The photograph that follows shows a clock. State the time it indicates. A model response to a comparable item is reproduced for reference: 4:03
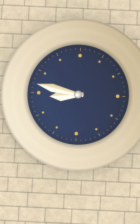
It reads 8:47
